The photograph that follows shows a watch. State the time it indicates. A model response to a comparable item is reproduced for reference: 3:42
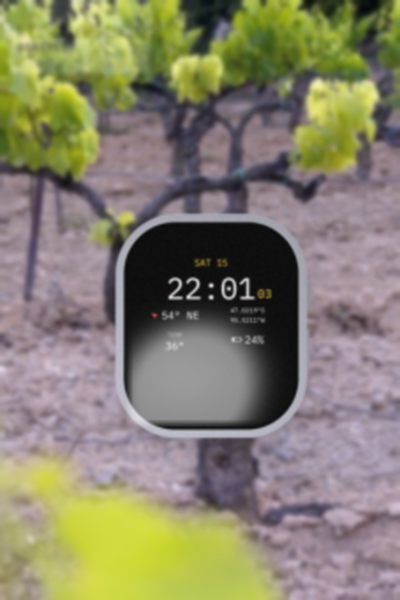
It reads 22:01
